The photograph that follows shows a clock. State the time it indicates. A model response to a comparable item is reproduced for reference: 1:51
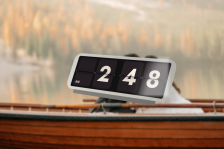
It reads 2:48
